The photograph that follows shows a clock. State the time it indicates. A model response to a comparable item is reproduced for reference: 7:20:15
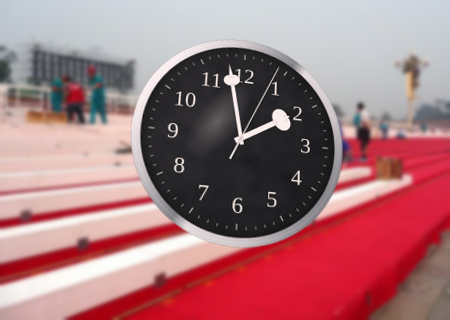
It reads 1:58:04
